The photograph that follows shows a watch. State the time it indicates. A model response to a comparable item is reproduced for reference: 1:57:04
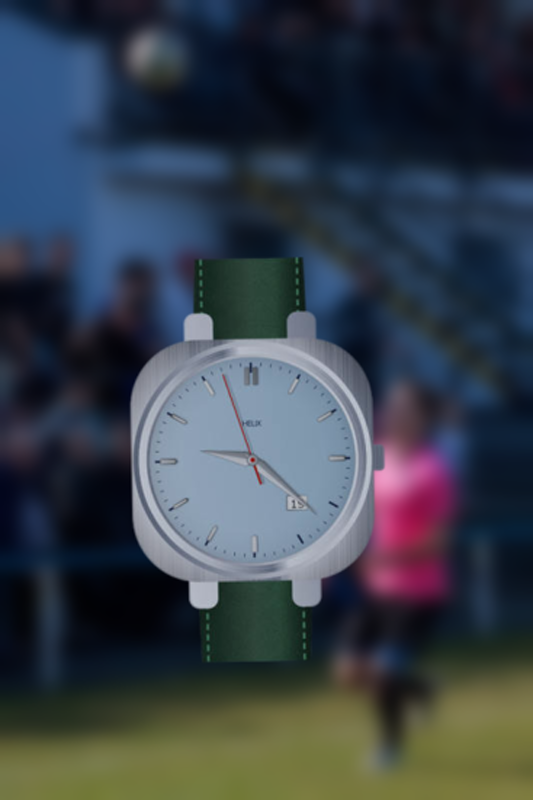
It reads 9:21:57
